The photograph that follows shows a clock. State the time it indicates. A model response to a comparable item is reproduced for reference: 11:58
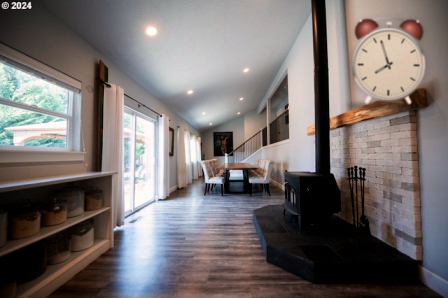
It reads 7:57
